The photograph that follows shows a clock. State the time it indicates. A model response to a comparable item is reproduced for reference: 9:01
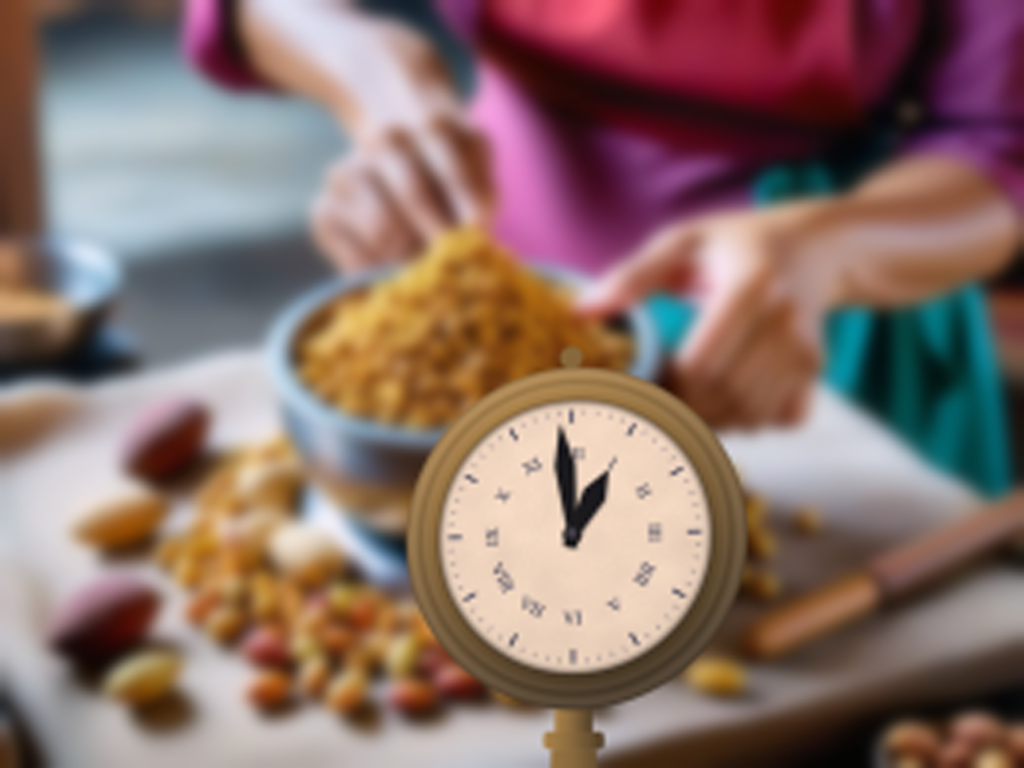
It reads 12:59
